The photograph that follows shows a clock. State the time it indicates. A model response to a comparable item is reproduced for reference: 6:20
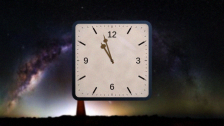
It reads 10:57
